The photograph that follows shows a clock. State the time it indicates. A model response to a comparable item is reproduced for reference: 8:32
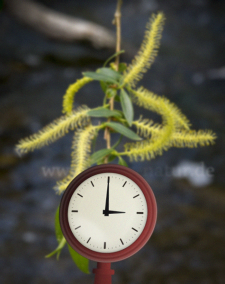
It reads 3:00
